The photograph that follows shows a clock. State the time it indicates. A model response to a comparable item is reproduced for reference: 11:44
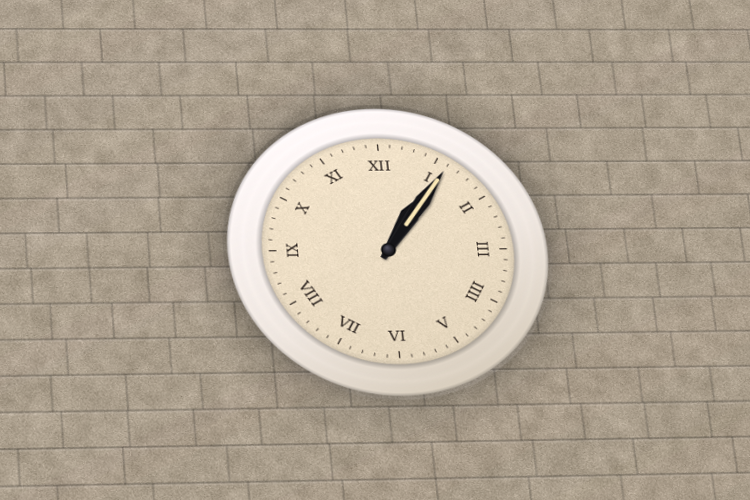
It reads 1:06
